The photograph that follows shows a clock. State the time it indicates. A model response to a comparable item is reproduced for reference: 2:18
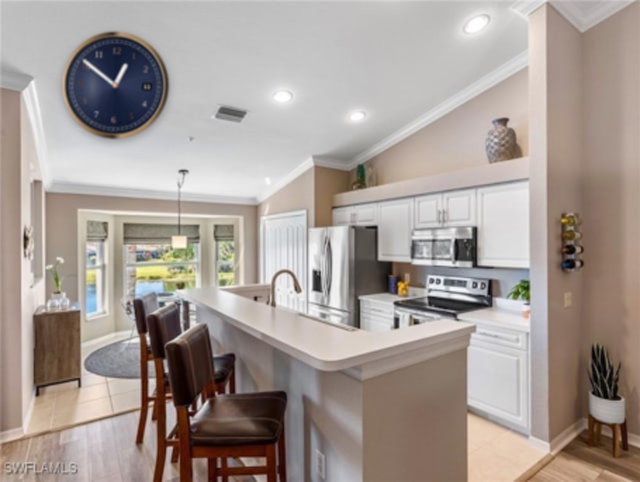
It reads 12:51
